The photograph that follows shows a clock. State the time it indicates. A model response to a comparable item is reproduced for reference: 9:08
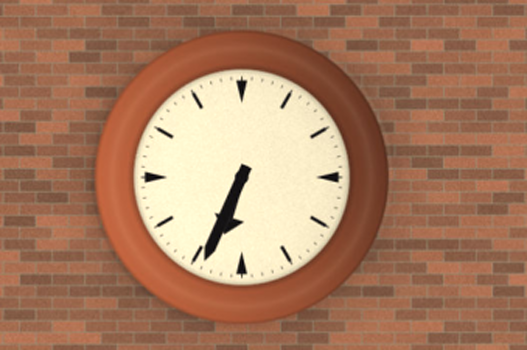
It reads 6:34
